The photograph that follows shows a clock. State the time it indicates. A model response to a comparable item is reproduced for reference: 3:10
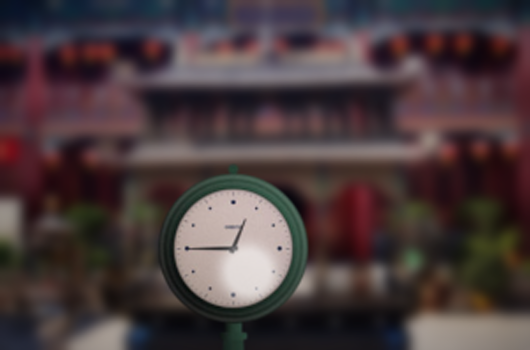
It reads 12:45
